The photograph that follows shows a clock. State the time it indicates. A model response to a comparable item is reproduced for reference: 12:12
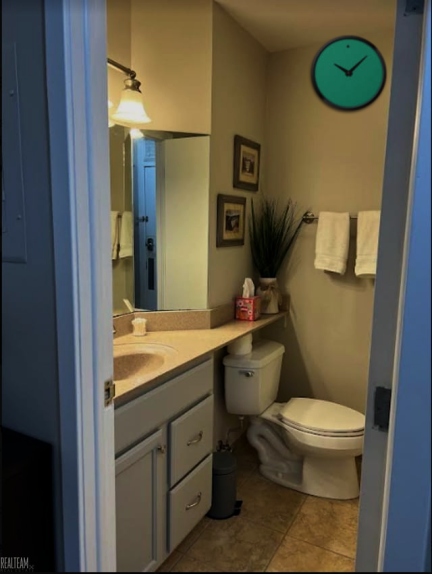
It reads 10:08
